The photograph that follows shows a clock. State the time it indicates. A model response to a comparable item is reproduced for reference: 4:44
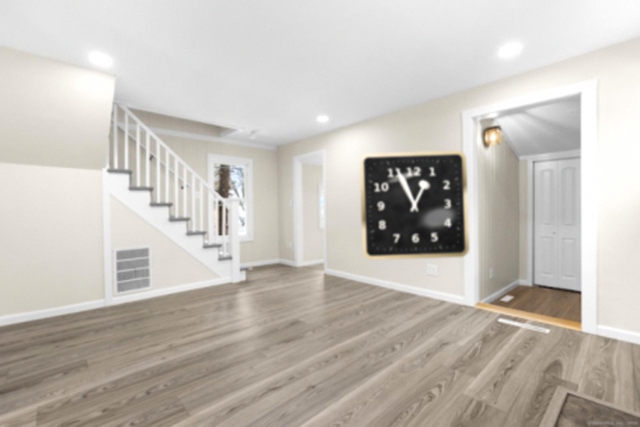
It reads 12:56
